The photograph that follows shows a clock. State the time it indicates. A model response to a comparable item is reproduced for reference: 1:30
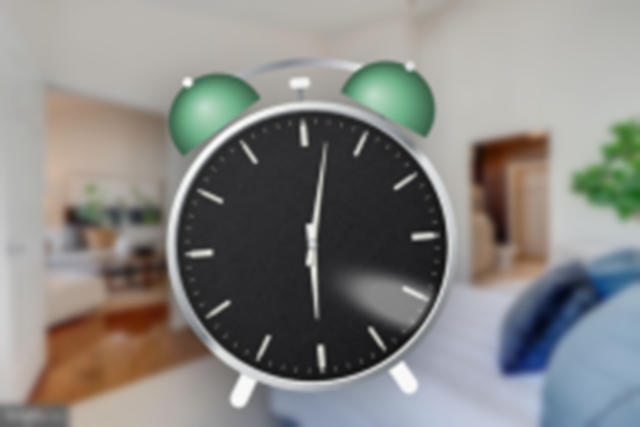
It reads 6:02
